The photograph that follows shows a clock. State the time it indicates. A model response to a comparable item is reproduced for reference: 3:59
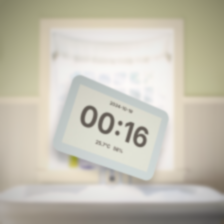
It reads 0:16
